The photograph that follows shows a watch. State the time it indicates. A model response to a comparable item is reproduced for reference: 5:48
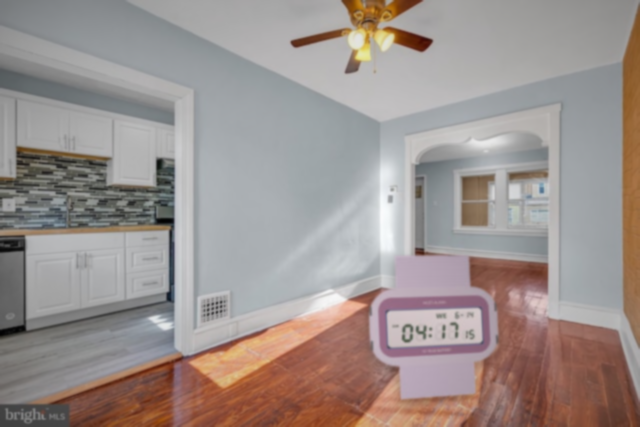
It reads 4:17
